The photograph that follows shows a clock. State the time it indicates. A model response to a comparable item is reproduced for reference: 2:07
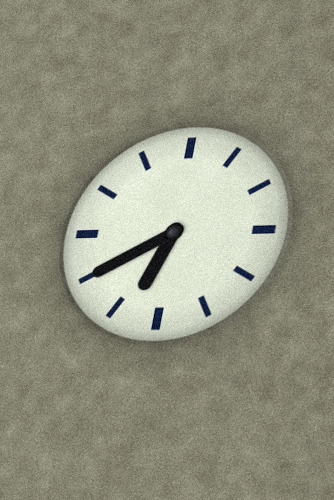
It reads 6:40
